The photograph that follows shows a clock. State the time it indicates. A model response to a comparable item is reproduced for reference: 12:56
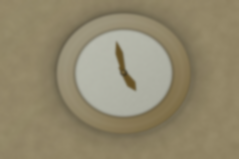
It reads 4:58
